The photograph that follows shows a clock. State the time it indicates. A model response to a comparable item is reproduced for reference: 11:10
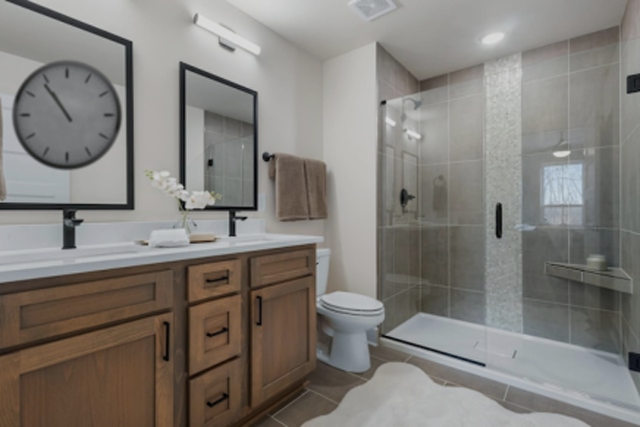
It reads 10:54
